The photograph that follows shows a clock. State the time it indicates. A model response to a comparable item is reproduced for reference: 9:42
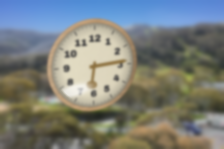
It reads 6:14
